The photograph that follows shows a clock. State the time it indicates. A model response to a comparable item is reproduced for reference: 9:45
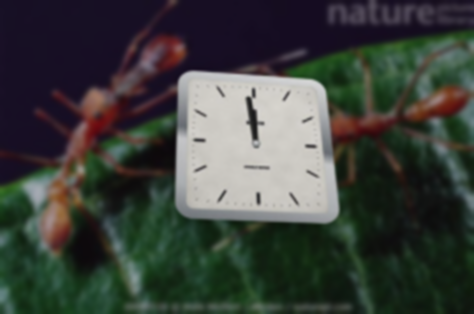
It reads 11:59
